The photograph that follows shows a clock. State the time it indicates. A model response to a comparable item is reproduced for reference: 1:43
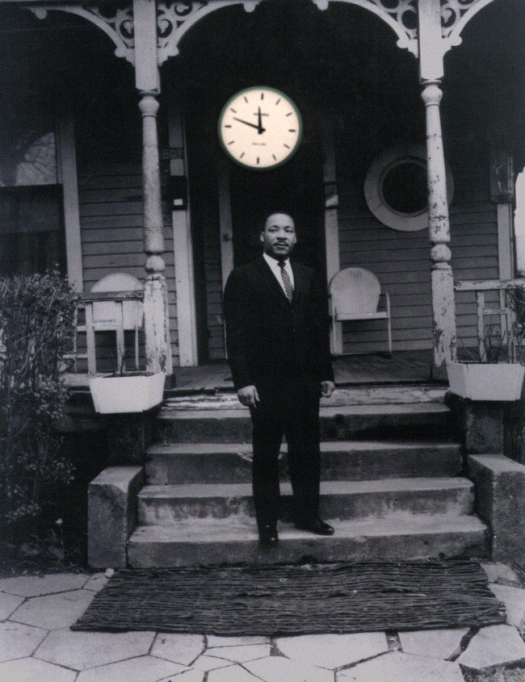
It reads 11:48
